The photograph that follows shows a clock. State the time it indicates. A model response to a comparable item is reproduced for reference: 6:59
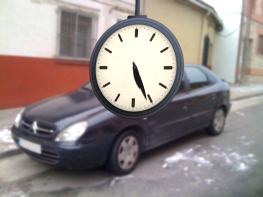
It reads 5:26
